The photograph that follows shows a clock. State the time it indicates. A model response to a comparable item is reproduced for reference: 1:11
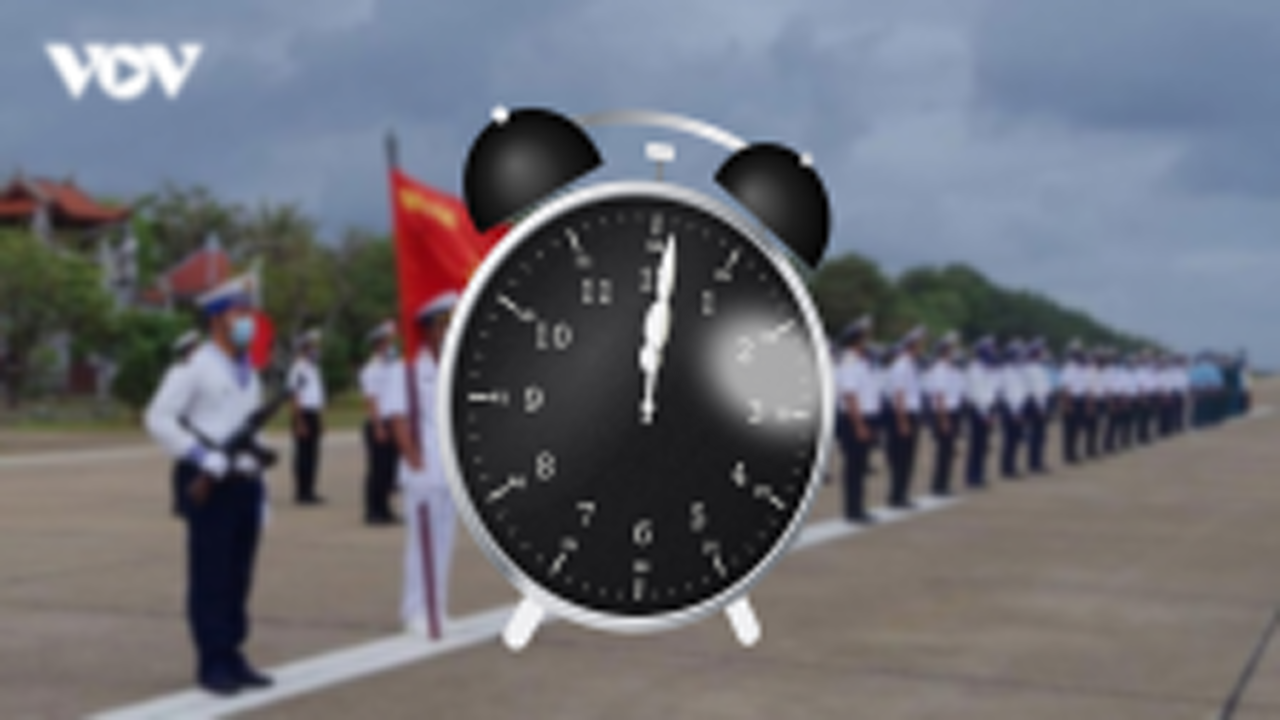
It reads 12:01
